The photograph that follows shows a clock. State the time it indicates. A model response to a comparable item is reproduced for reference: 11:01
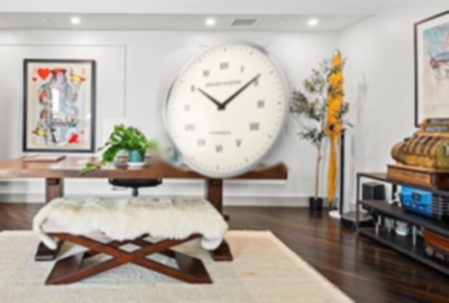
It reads 10:09
